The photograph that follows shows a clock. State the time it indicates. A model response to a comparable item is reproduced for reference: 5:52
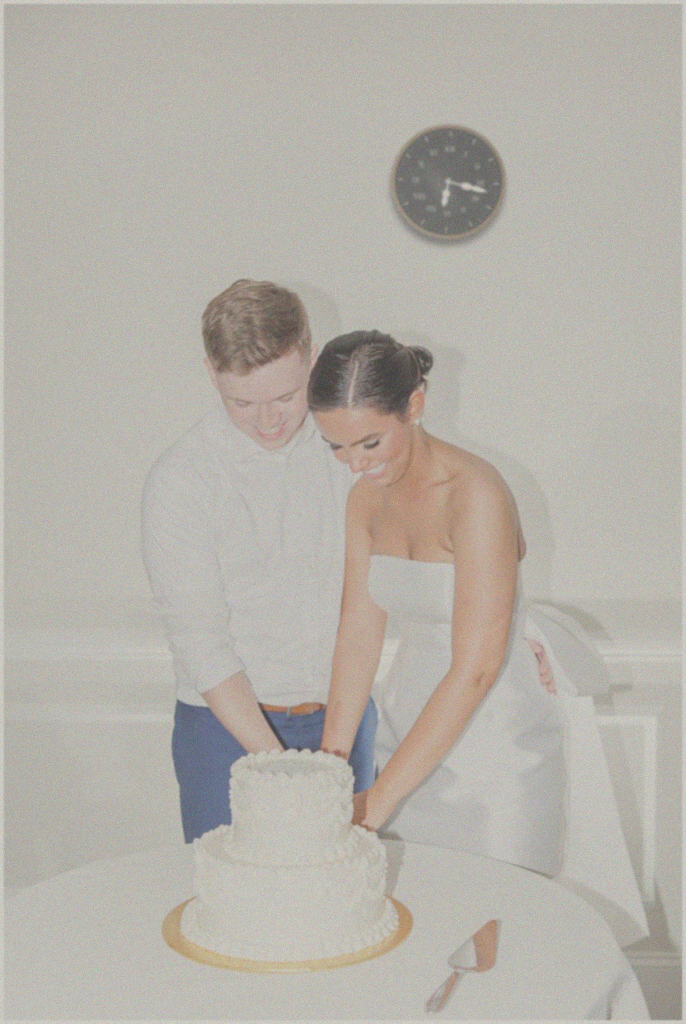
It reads 6:17
